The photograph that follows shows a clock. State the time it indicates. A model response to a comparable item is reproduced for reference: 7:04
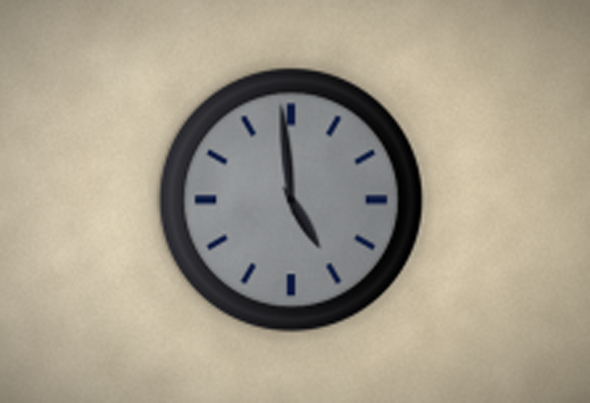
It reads 4:59
